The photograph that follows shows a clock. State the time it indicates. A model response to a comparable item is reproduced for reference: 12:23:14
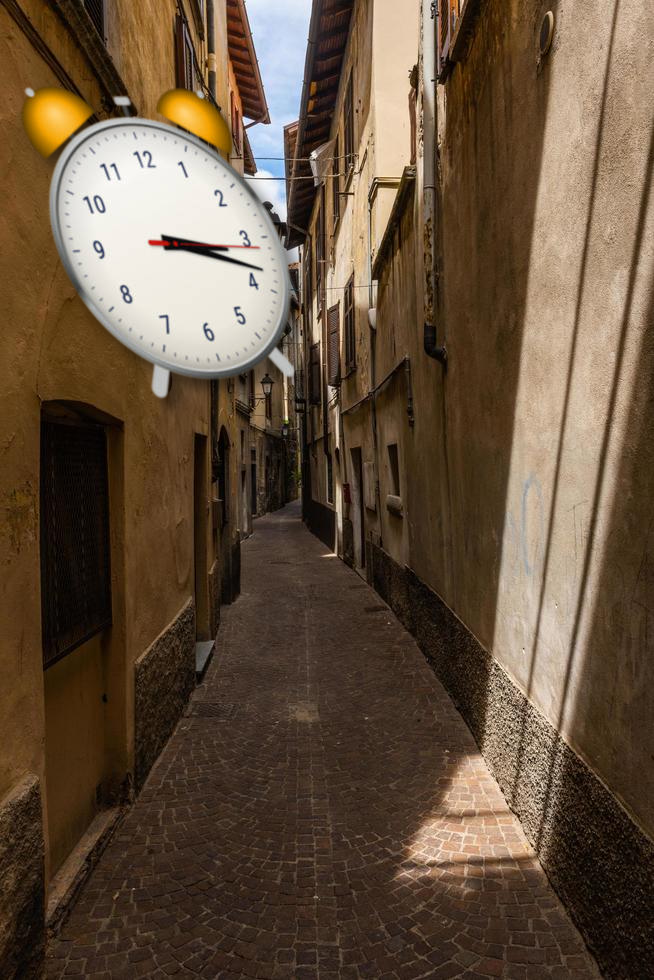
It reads 3:18:16
